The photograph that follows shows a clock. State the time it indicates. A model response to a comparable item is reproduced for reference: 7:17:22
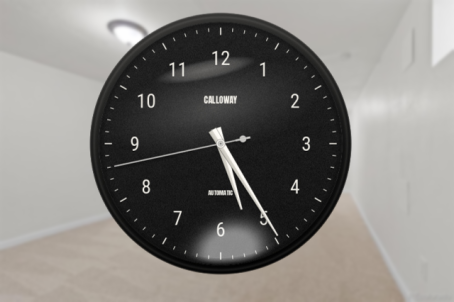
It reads 5:24:43
